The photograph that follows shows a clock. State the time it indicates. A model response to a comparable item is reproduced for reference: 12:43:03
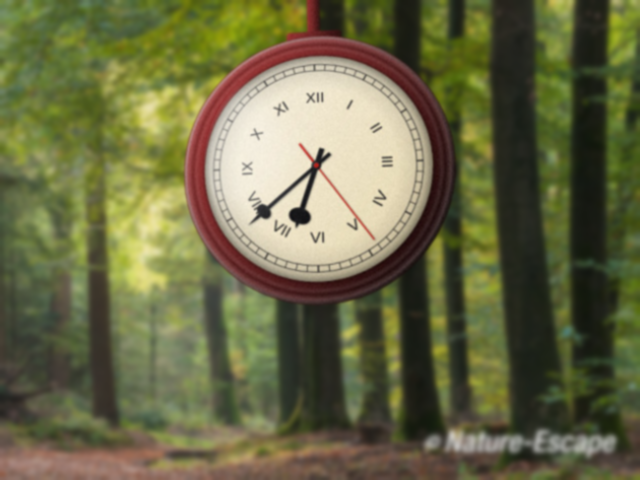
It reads 6:38:24
